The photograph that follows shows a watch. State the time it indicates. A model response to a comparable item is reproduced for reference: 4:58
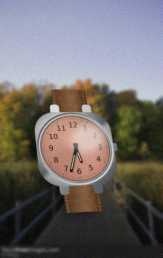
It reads 5:33
